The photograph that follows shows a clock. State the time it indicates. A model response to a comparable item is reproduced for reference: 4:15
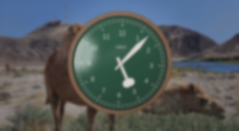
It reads 5:07
